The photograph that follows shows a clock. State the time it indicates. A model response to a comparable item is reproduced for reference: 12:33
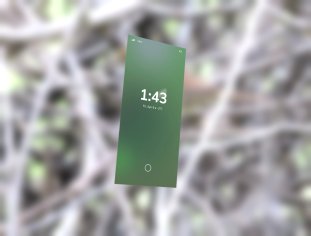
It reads 1:43
